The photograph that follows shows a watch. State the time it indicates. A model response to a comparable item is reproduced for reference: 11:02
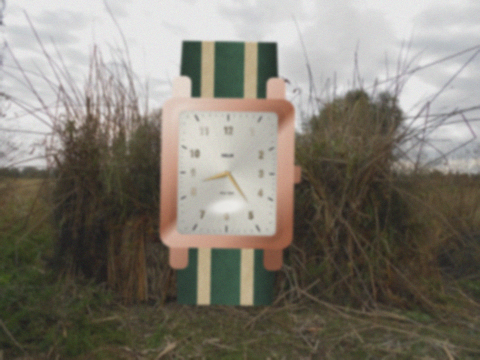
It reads 8:24
